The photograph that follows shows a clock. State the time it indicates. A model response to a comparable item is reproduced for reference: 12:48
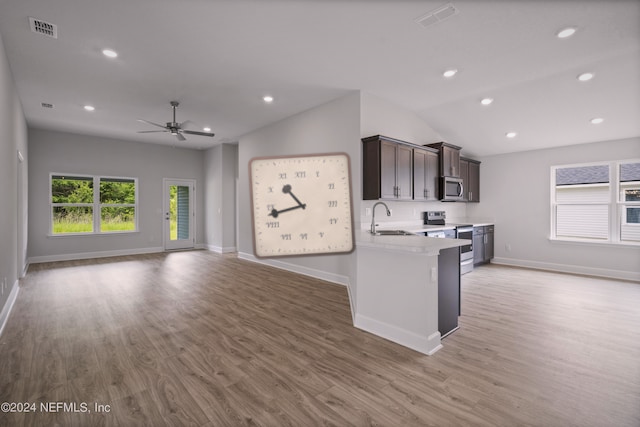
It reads 10:43
